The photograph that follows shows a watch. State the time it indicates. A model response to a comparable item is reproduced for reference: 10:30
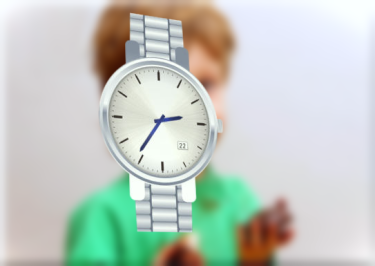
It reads 2:36
